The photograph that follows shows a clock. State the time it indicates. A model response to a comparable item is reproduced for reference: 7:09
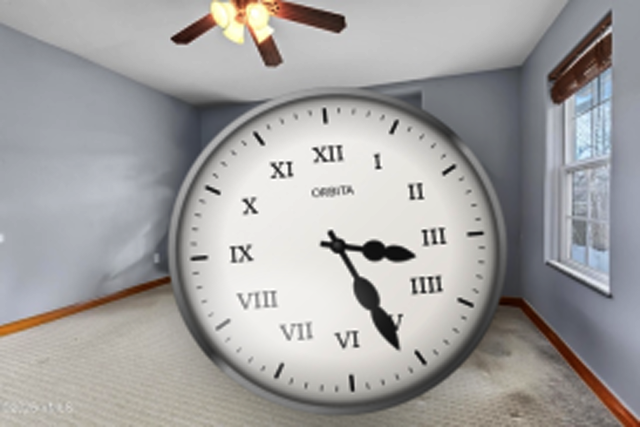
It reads 3:26
